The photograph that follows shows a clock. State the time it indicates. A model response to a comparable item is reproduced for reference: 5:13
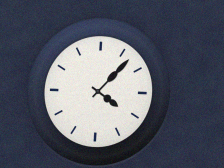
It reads 4:07
